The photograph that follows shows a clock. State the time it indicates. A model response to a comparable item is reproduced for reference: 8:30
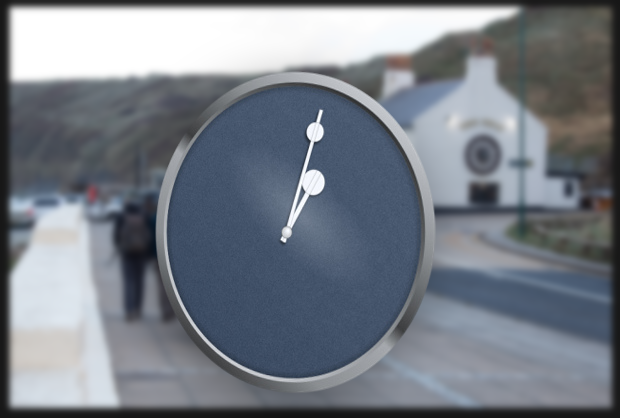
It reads 1:03
